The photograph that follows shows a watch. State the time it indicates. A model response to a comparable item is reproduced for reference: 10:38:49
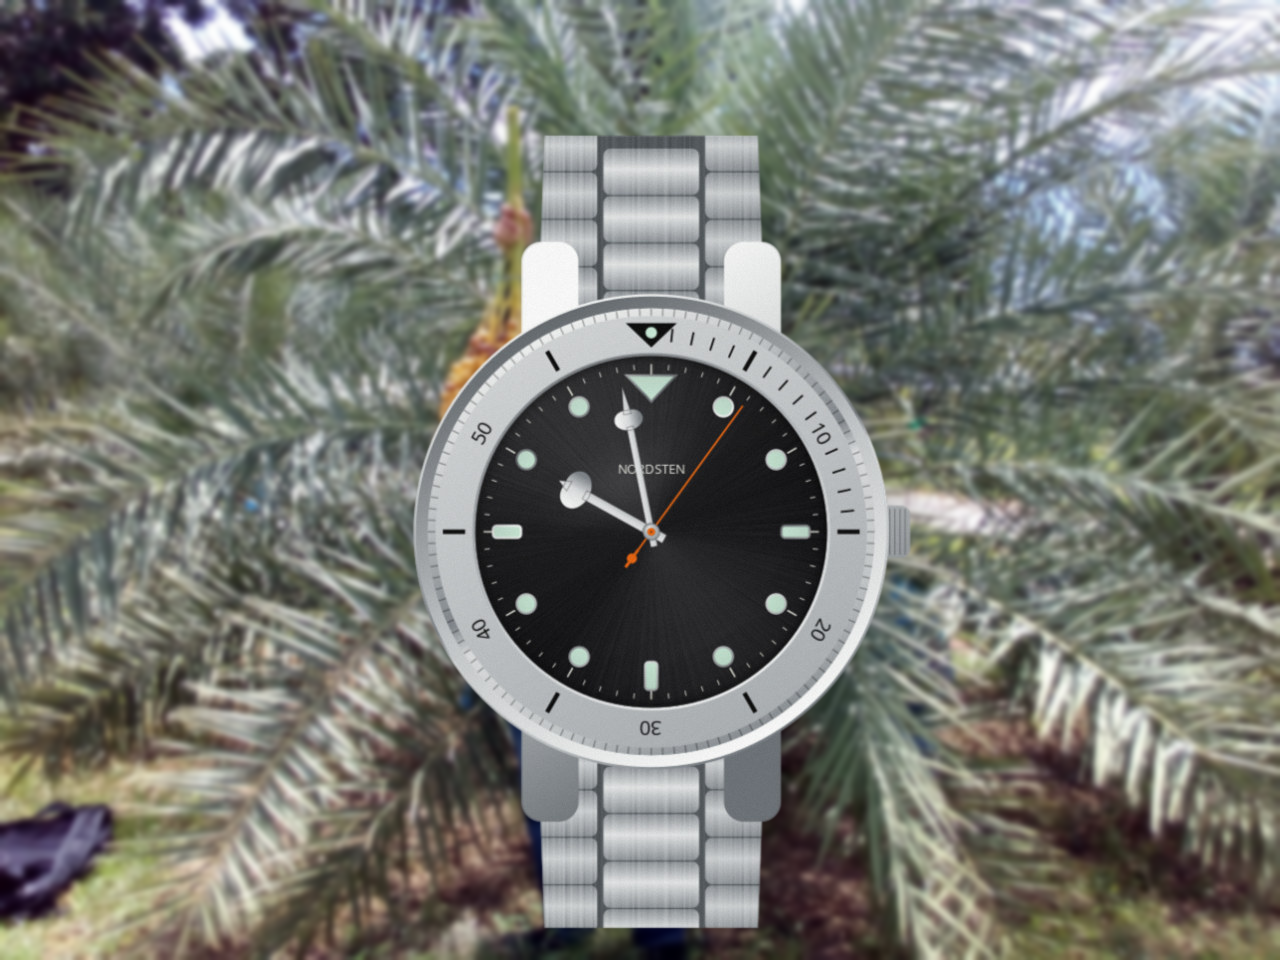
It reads 9:58:06
